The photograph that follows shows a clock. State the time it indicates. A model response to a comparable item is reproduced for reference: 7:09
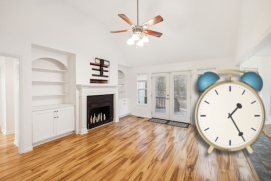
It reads 1:25
